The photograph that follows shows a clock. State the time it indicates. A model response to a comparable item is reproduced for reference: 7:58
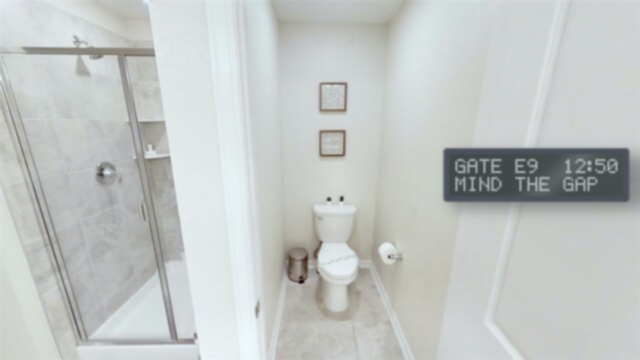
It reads 12:50
